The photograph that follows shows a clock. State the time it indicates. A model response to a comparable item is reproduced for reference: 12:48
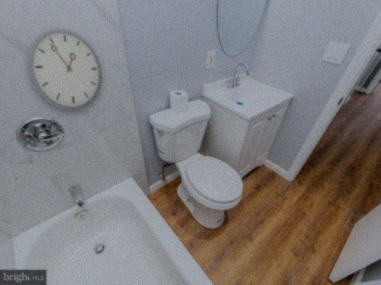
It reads 12:54
